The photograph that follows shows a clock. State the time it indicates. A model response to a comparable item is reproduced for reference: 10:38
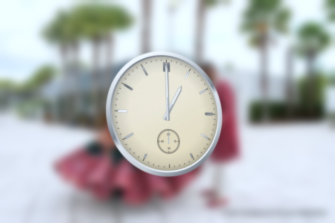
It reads 1:00
